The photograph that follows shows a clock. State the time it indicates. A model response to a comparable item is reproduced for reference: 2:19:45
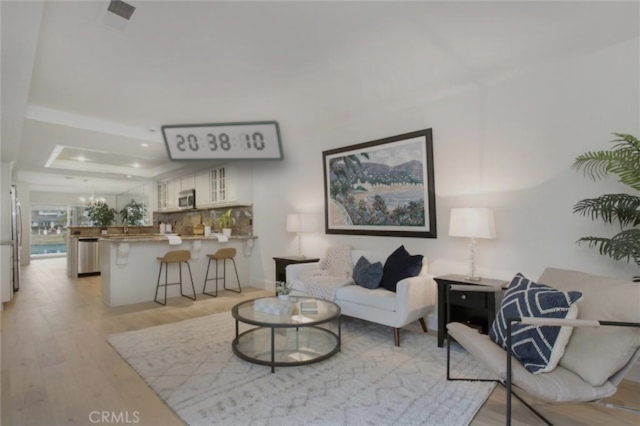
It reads 20:38:10
